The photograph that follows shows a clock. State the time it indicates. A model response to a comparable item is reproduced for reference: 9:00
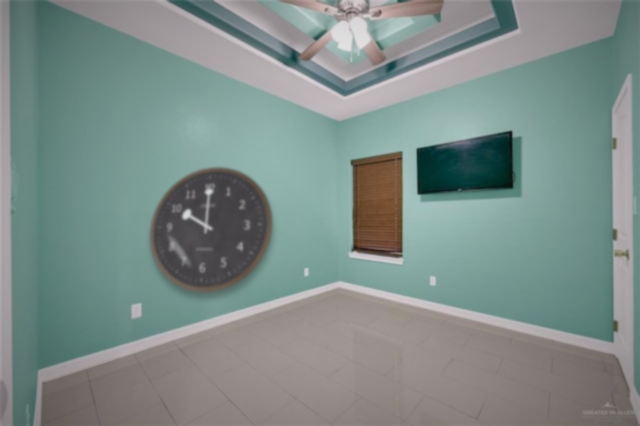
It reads 10:00
